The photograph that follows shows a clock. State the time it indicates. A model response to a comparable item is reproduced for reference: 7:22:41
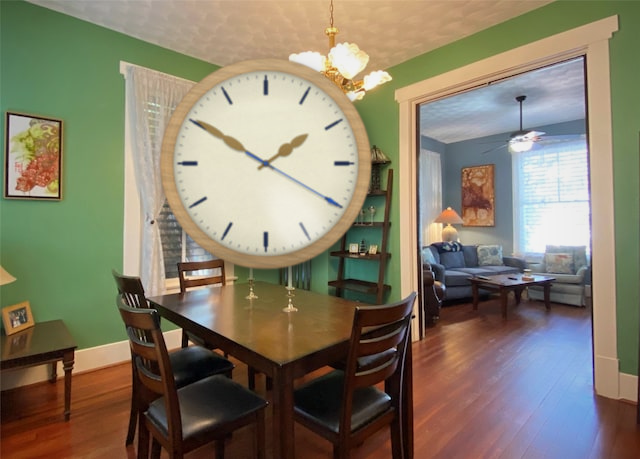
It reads 1:50:20
